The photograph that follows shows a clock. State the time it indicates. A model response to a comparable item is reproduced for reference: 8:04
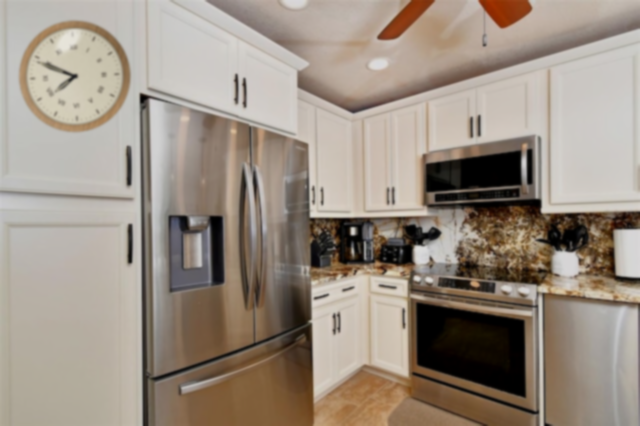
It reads 7:49
